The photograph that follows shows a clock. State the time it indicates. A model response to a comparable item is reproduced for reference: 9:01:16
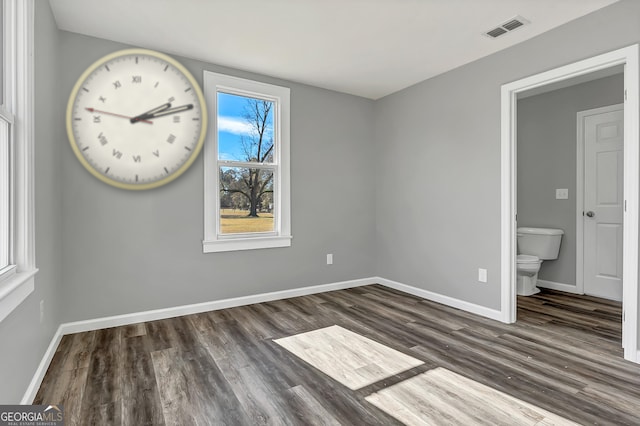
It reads 2:12:47
